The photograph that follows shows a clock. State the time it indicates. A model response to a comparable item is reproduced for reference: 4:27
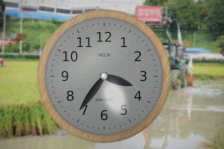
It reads 3:36
